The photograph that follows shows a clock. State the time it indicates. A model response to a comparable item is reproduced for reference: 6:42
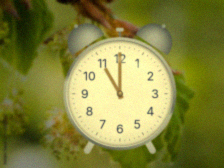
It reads 11:00
